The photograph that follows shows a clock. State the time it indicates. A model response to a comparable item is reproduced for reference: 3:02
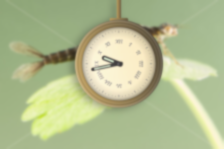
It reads 9:43
